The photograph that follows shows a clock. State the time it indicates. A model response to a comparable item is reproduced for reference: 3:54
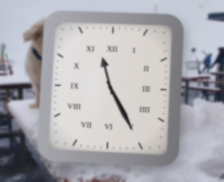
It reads 11:25
